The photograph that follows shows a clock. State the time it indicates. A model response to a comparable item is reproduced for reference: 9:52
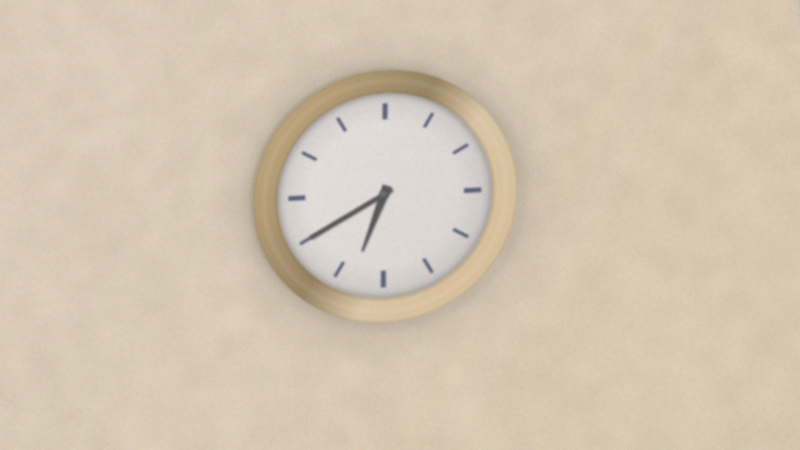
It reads 6:40
